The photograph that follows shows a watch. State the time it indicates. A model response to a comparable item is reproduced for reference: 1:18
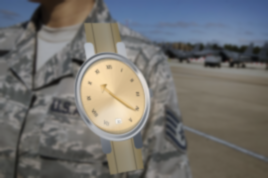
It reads 10:21
